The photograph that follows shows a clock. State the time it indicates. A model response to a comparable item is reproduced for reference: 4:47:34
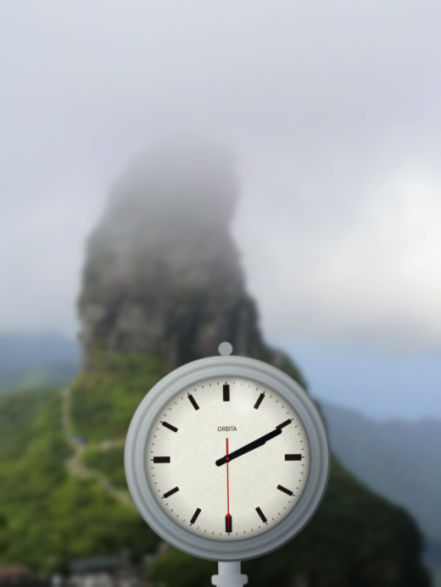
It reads 2:10:30
